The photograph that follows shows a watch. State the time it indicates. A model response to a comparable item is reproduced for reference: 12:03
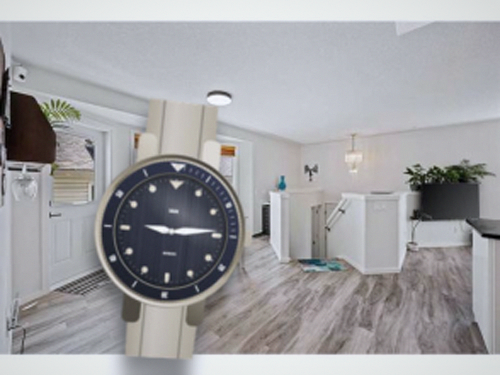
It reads 9:14
